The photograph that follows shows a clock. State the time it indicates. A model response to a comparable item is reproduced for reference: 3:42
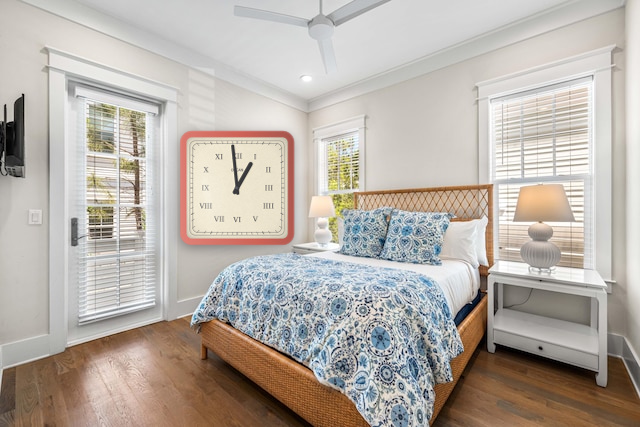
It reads 12:59
